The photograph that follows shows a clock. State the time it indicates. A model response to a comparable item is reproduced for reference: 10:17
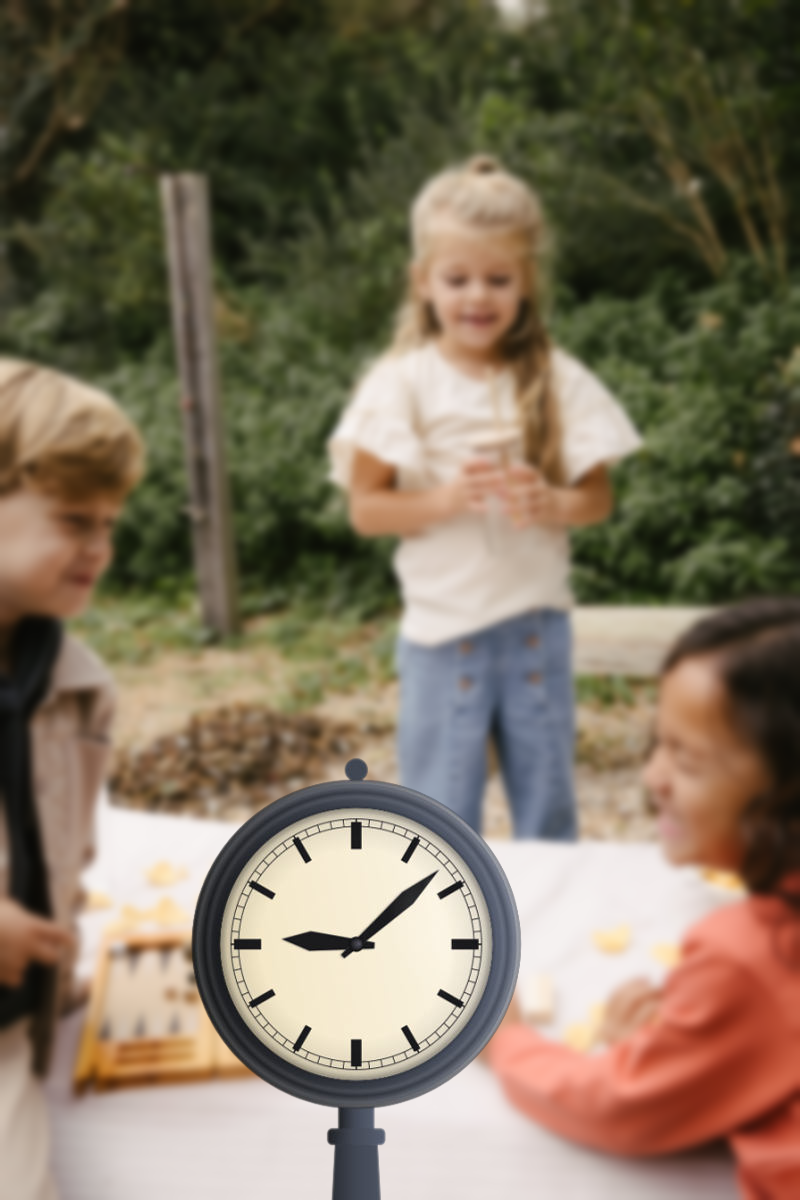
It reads 9:08
